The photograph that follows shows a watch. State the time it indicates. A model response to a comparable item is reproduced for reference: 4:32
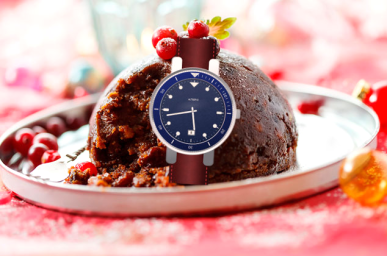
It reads 5:43
